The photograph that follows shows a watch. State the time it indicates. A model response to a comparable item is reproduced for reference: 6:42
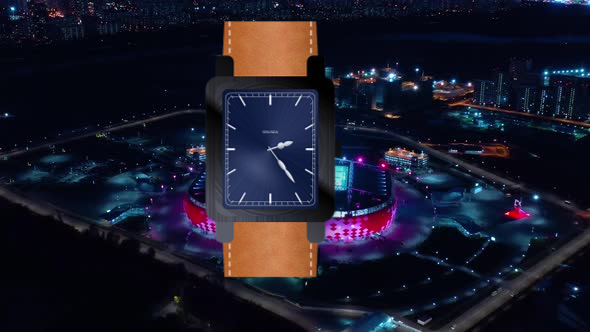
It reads 2:24
